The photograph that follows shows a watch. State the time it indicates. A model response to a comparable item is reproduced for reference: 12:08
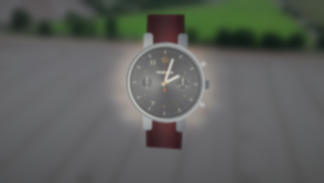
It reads 2:03
